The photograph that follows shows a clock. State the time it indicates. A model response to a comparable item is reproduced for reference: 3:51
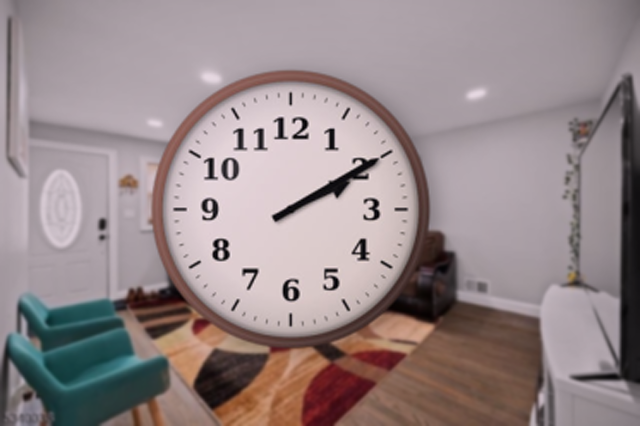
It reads 2:10
